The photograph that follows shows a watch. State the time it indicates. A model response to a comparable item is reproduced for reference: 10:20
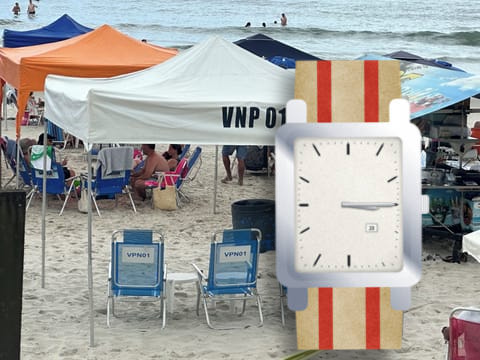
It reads 3:15
